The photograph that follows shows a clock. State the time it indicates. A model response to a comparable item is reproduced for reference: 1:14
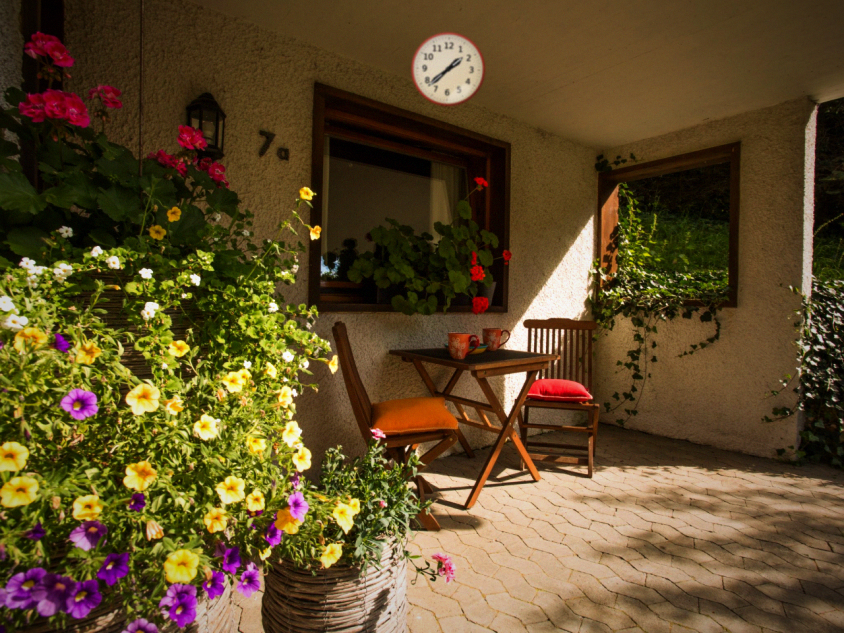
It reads 1:38
